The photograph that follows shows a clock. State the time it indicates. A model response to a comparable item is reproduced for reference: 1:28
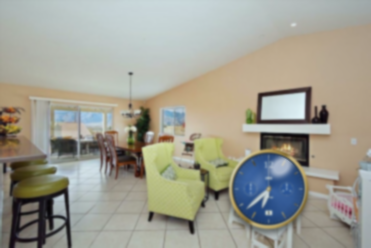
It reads 6:38
